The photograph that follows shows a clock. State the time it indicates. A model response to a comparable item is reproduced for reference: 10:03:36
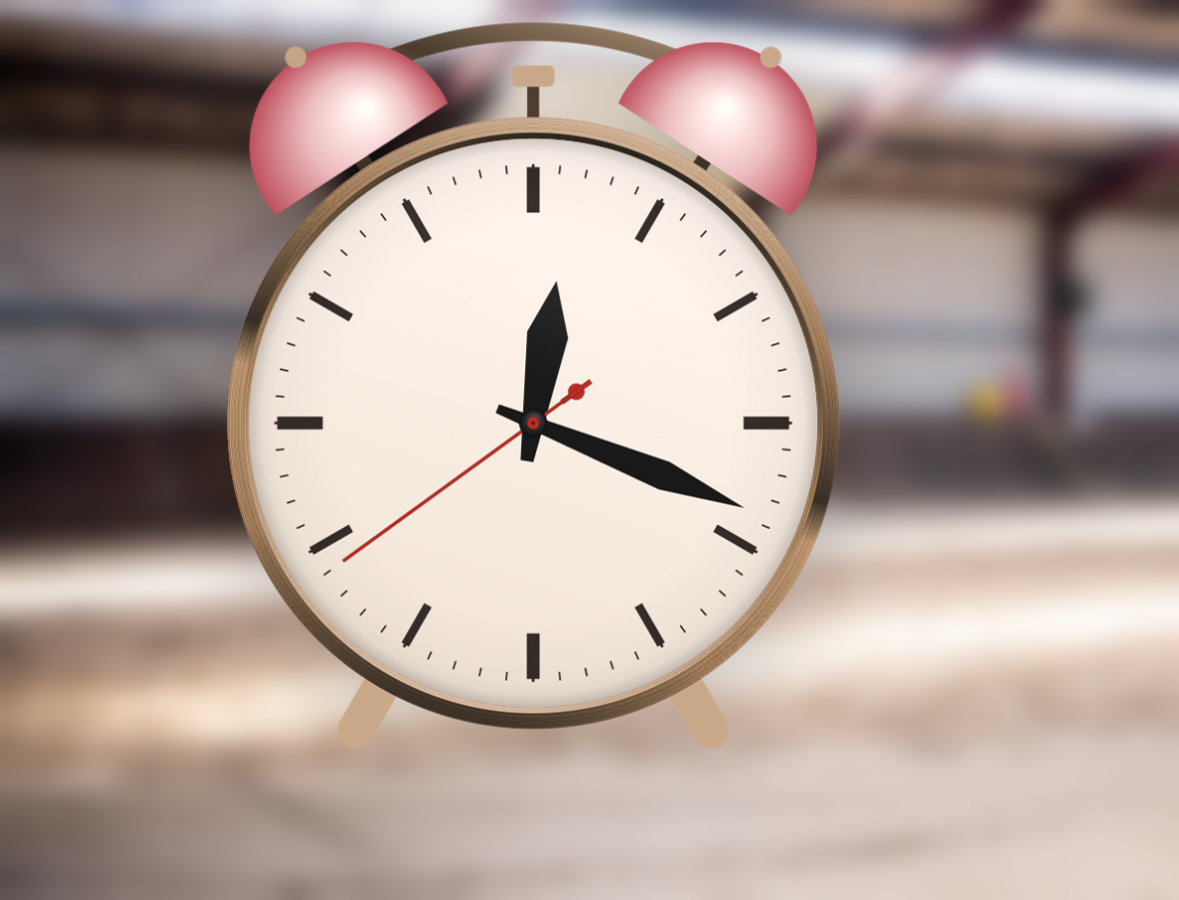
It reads 12:18:39
